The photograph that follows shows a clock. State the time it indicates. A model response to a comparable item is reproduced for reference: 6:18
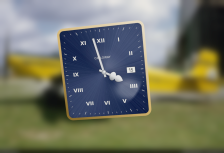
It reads 3:58
